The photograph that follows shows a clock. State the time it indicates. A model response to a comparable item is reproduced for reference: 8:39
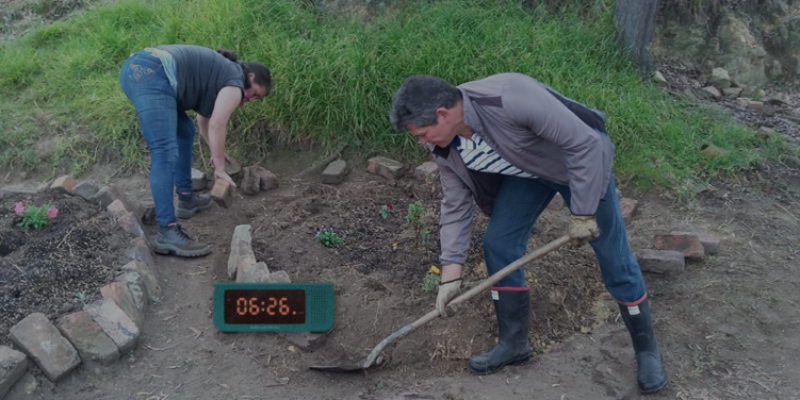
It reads 6:26
